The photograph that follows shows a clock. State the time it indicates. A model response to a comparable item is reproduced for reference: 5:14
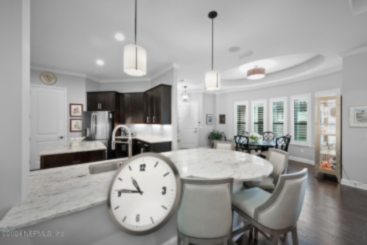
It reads 10:46
